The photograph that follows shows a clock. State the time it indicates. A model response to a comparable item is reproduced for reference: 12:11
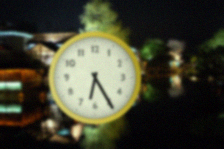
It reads 6:25
